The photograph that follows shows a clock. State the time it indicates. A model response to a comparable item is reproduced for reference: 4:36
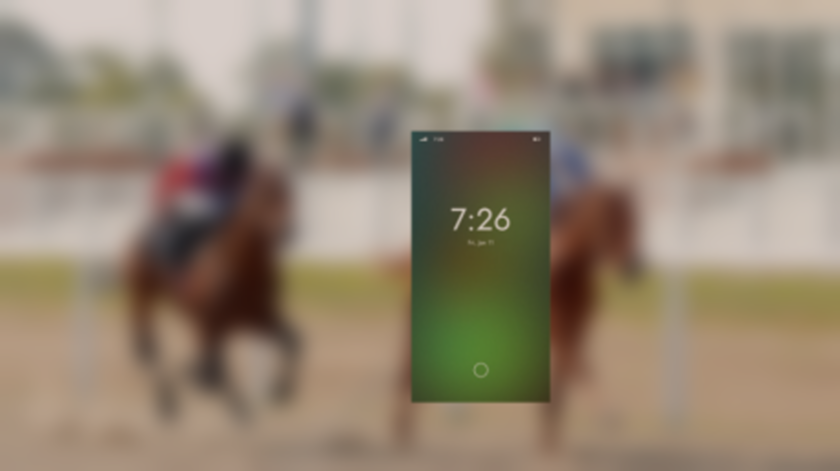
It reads 7:26
